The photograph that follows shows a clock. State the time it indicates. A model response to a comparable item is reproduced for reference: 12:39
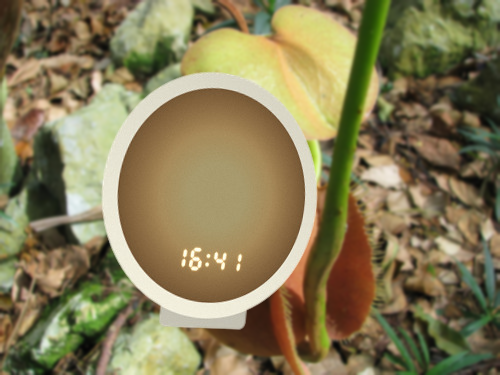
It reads 16:41
